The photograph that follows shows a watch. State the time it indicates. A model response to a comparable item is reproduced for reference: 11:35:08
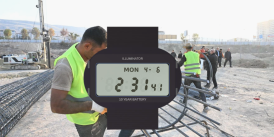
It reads 2:31:41
